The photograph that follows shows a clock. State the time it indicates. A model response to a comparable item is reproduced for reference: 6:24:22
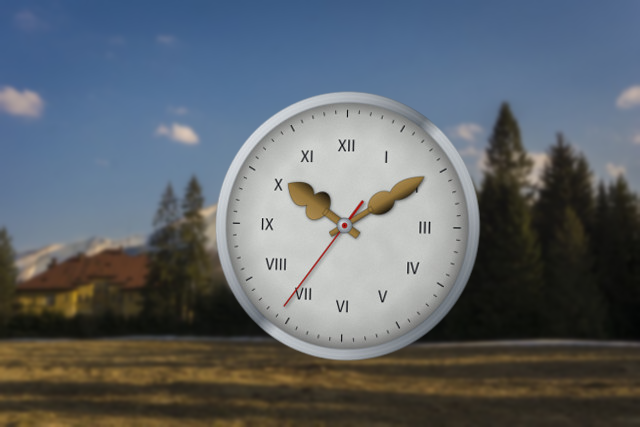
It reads 10:09:36
